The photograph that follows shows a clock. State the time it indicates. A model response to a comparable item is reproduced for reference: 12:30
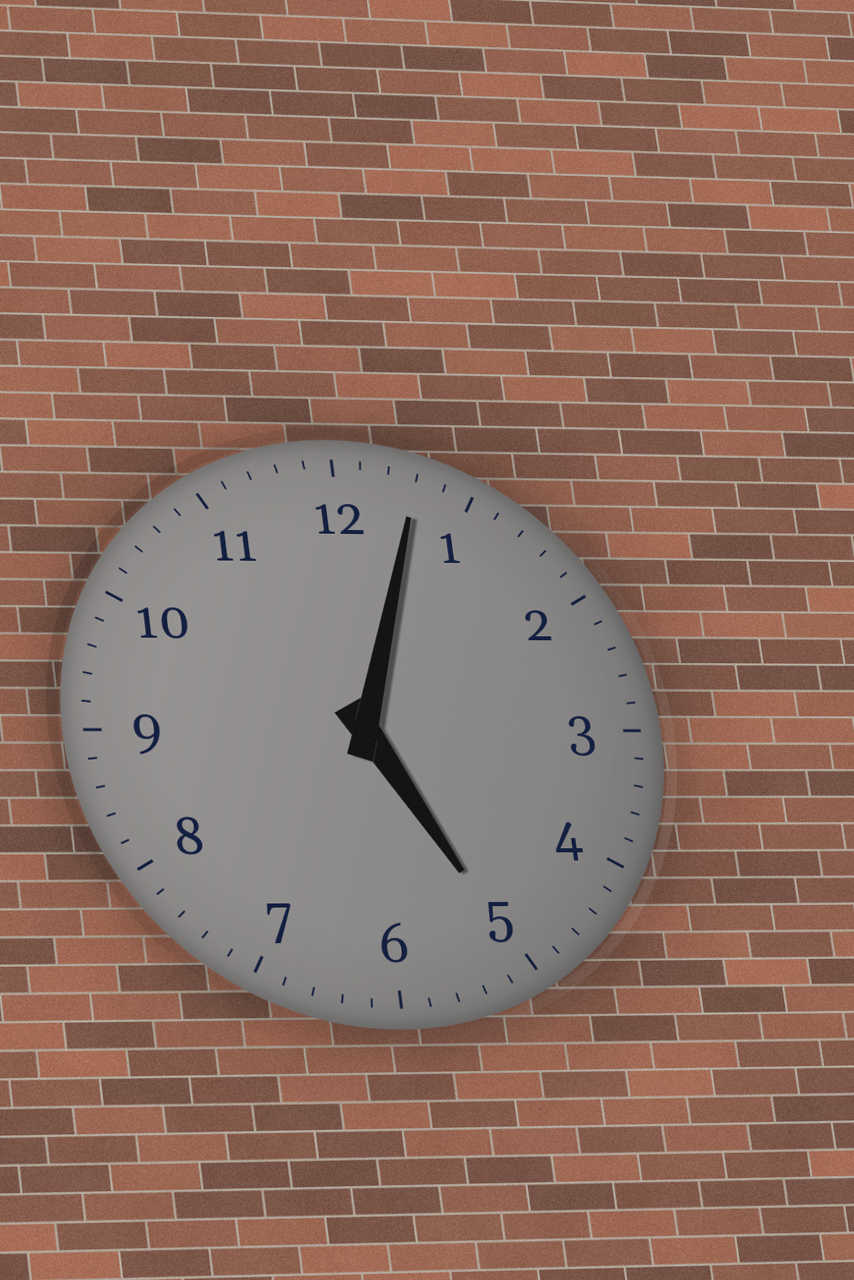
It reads 5:03
